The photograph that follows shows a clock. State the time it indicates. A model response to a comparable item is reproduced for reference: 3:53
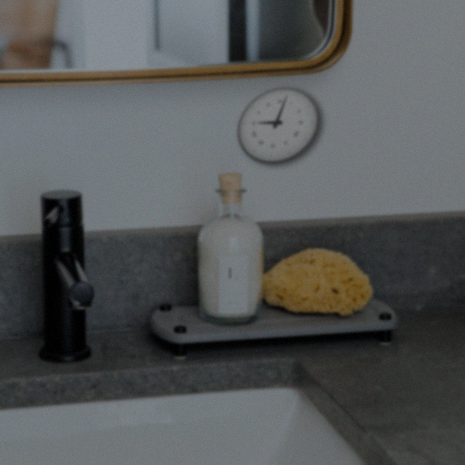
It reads 9:02
